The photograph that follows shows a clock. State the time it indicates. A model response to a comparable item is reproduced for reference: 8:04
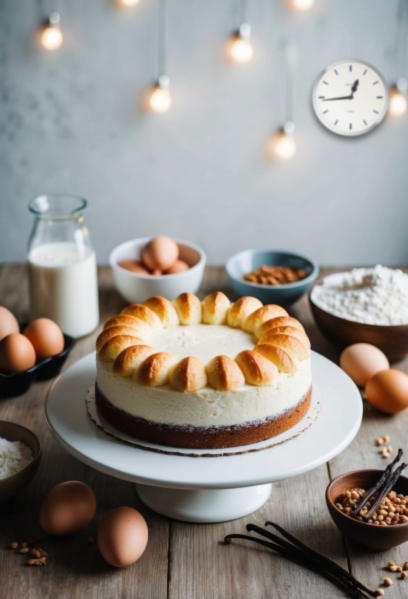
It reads 12:44
